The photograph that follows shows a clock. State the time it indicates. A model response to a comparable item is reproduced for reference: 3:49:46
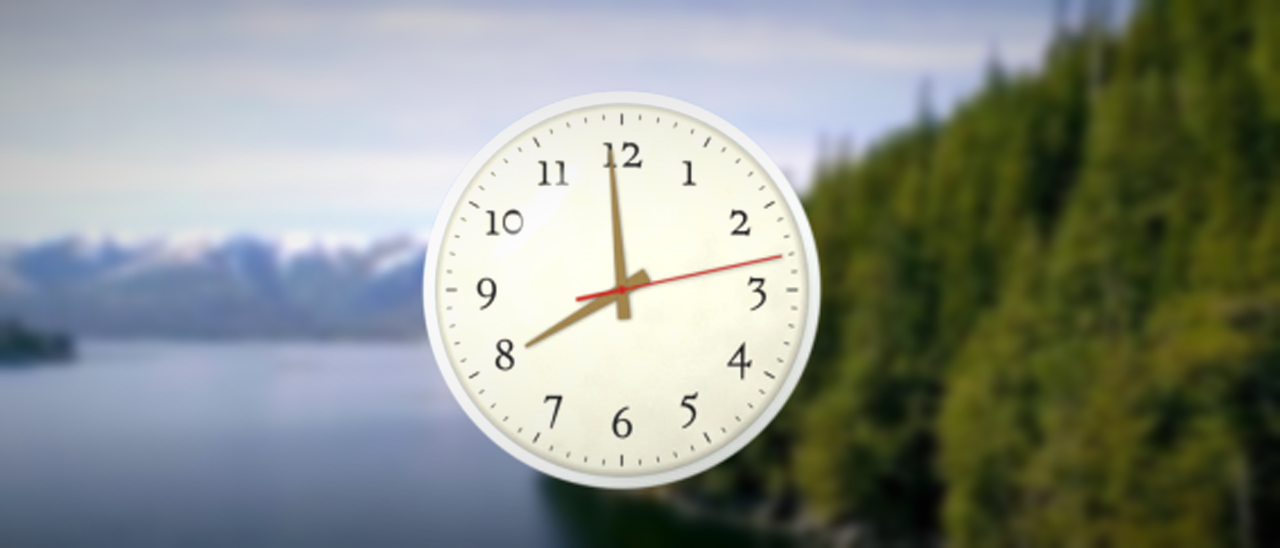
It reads 7:59:13
